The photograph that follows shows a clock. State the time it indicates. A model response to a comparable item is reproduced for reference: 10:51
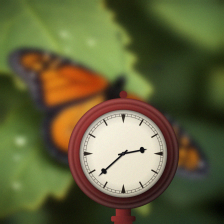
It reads 2:38
